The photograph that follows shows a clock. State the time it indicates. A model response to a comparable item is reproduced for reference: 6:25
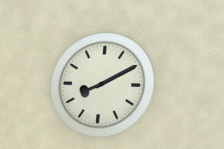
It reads 8:10
